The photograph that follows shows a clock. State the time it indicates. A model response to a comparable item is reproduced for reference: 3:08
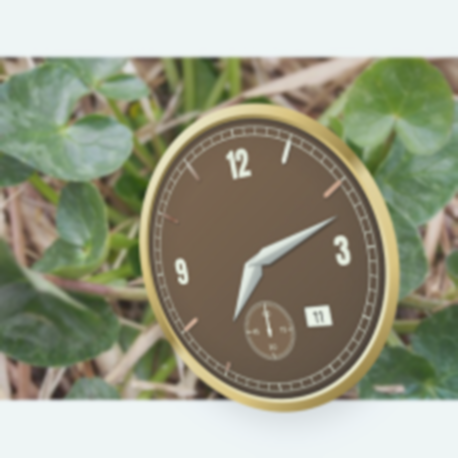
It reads 7:12
